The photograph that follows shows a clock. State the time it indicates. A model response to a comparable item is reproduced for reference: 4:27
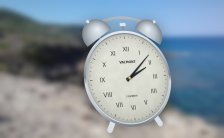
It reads 2:08
